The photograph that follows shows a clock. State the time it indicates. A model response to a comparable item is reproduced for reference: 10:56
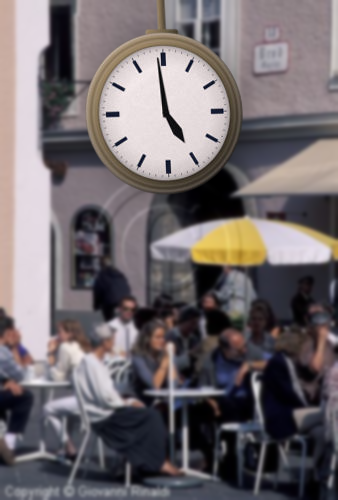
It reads 4:59
